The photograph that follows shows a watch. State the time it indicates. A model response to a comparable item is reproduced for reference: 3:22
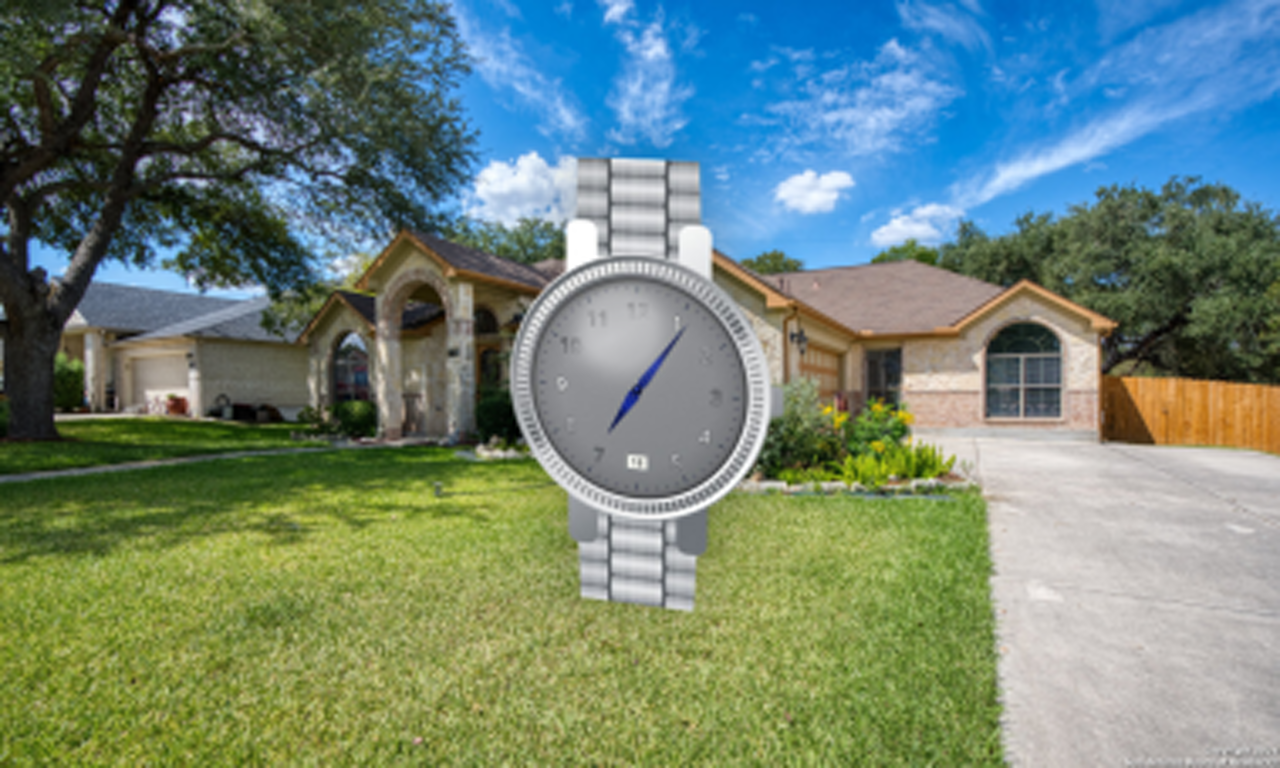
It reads 7:06
